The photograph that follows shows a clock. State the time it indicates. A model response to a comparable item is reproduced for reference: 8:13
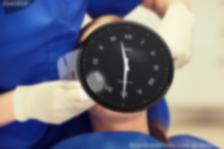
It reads 11:30
